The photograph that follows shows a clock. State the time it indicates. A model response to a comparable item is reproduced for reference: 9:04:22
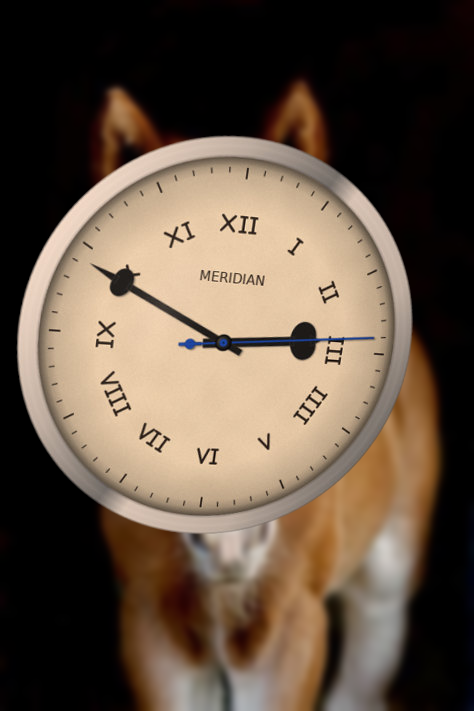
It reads 2:49:14
